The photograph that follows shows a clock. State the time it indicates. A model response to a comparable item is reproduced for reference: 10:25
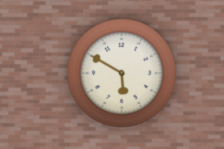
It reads 5:50
